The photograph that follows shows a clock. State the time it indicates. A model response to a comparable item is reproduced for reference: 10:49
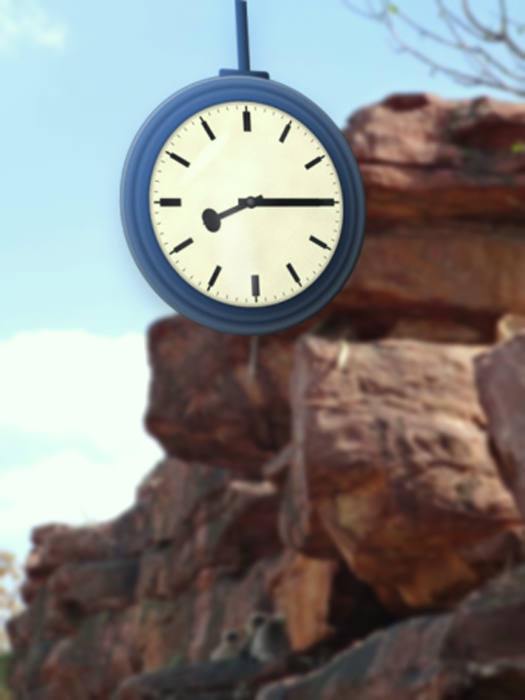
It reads 8:15
